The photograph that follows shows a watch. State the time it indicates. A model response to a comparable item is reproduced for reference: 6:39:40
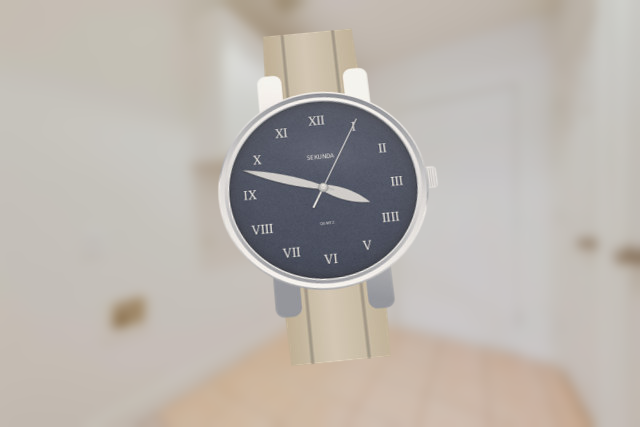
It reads 3:48:05
